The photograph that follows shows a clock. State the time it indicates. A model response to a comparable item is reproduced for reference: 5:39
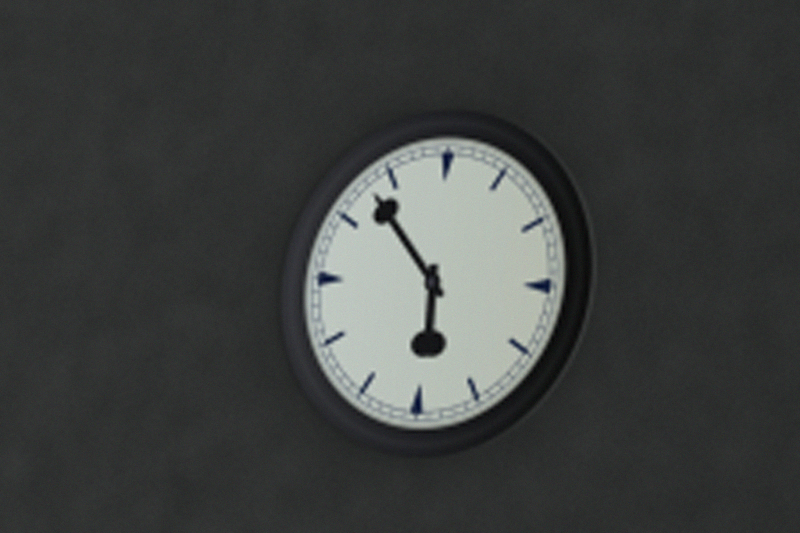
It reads 5:53
